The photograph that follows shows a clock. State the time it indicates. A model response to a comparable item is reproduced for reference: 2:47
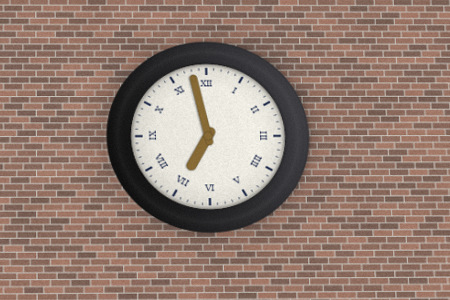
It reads 6:58
